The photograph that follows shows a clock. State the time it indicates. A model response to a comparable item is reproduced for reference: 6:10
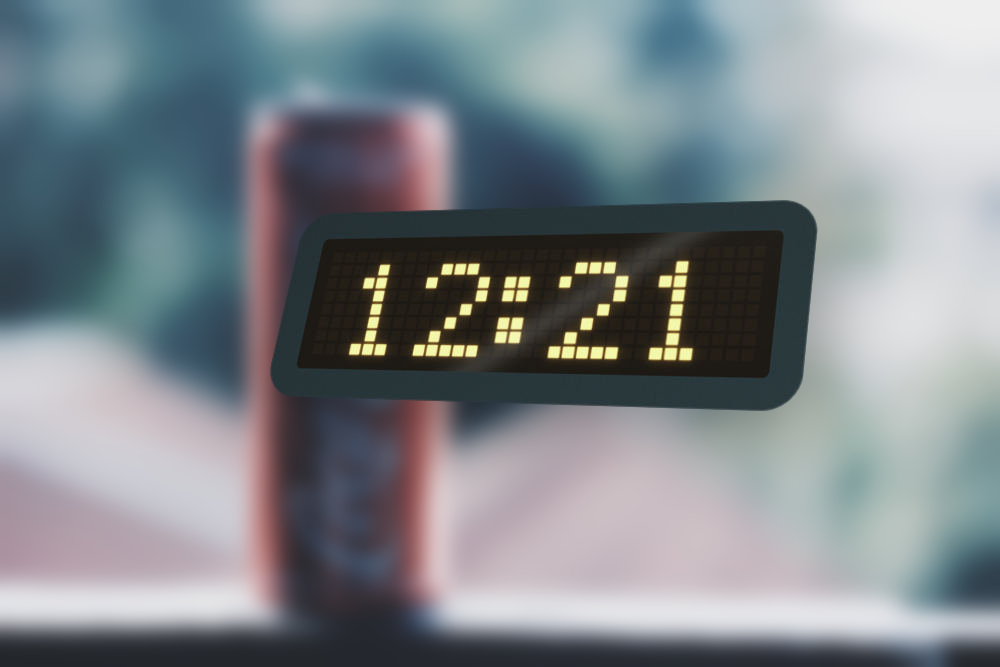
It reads 12:21
